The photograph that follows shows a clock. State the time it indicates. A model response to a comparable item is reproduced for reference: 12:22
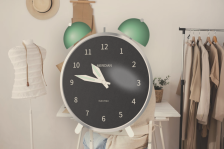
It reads 10:47
